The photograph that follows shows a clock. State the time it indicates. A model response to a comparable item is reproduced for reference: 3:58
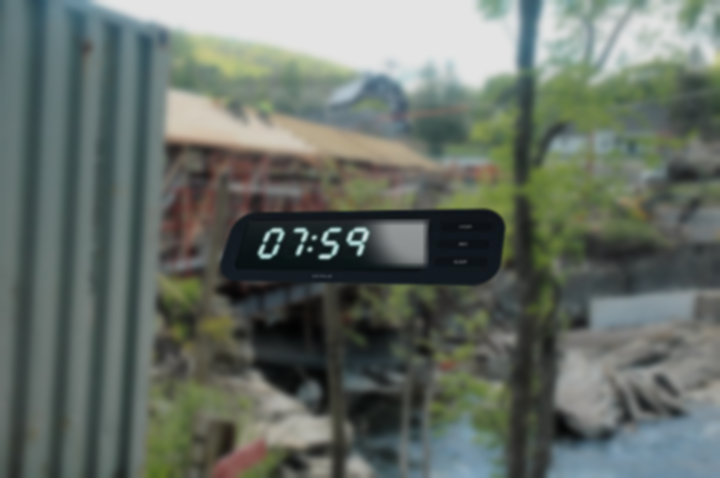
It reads 7:59
